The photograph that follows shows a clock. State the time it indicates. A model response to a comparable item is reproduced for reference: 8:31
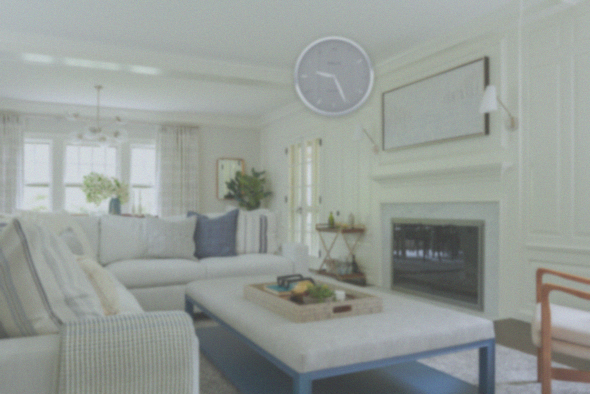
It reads 9:26
